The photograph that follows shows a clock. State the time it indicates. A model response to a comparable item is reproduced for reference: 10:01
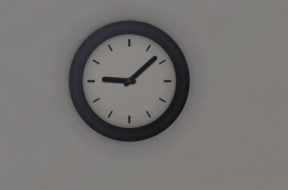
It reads 9:08
